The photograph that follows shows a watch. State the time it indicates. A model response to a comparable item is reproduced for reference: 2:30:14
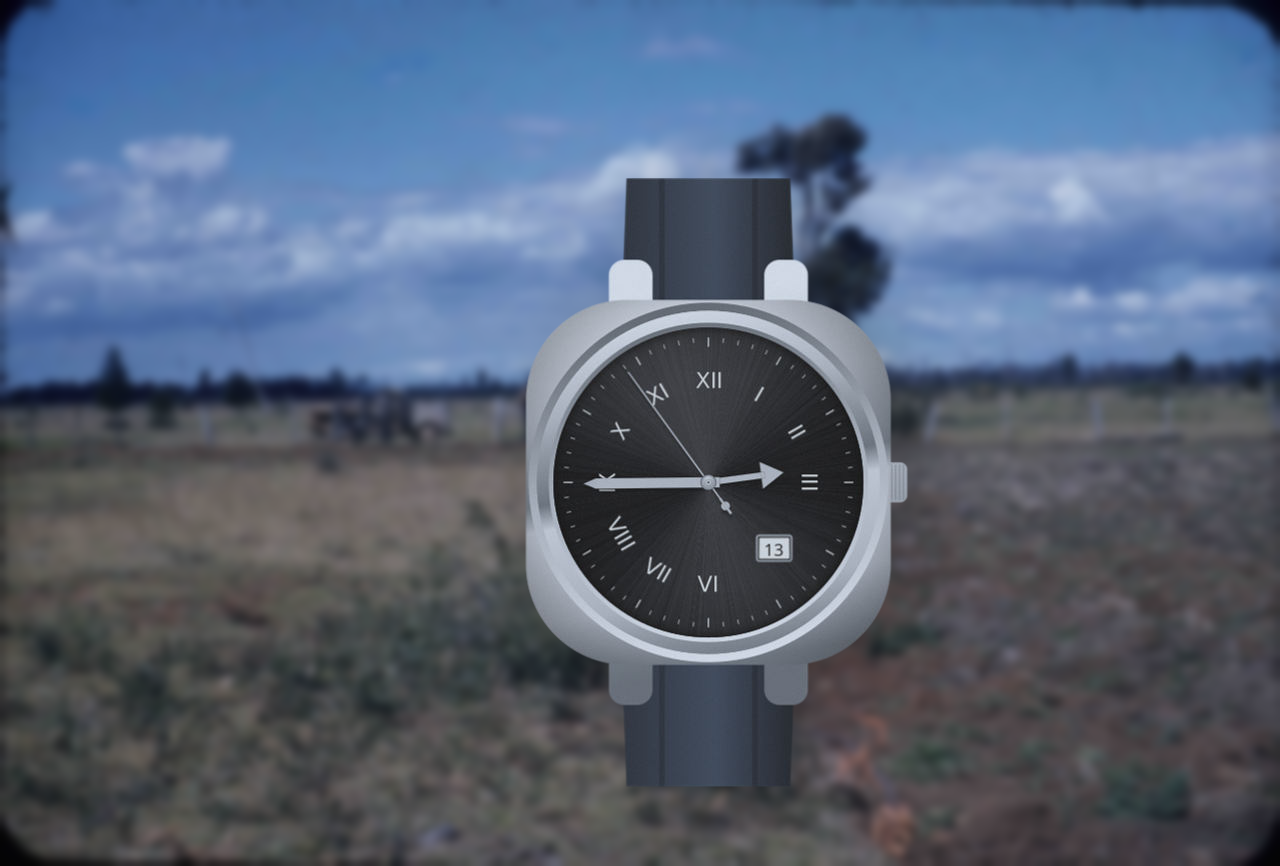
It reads 2:44:54
